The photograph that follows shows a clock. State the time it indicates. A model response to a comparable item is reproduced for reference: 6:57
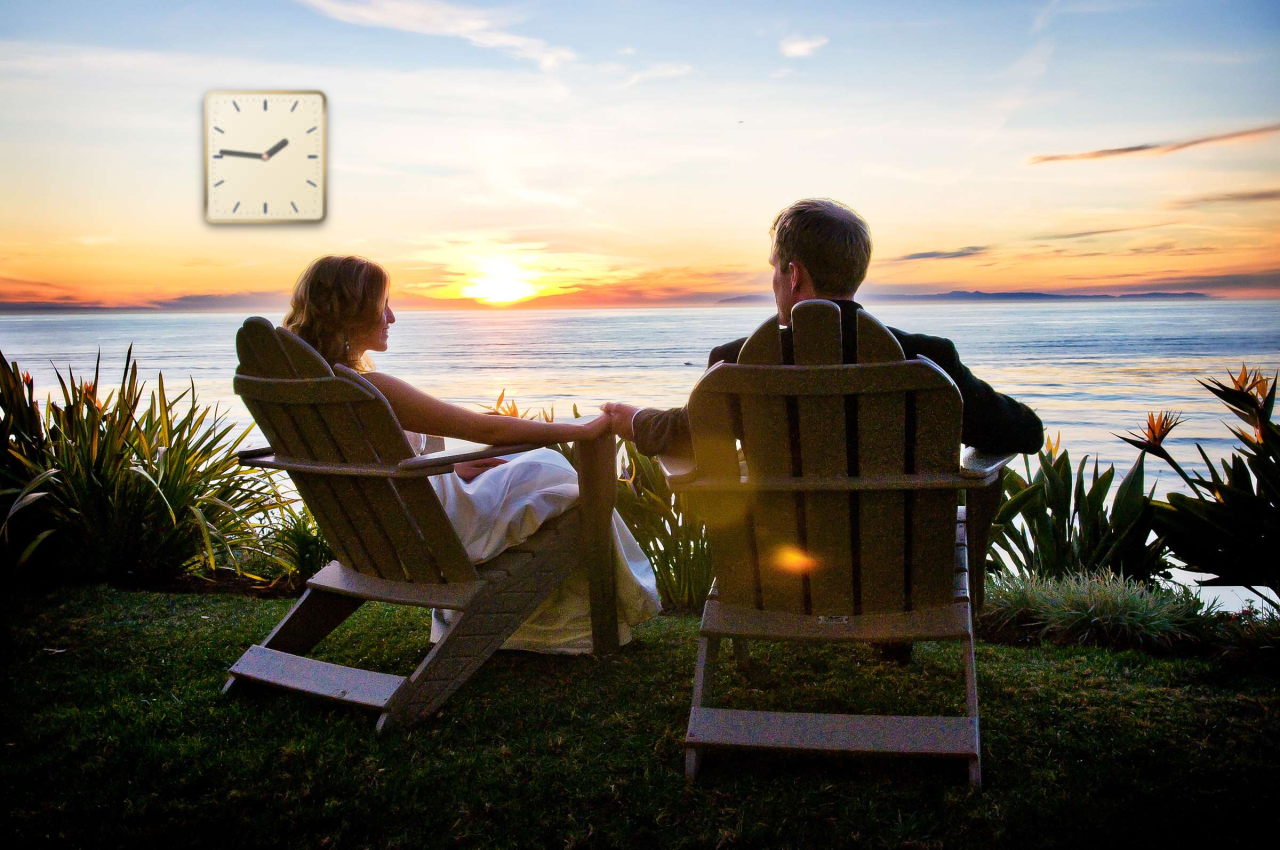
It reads 1:46
